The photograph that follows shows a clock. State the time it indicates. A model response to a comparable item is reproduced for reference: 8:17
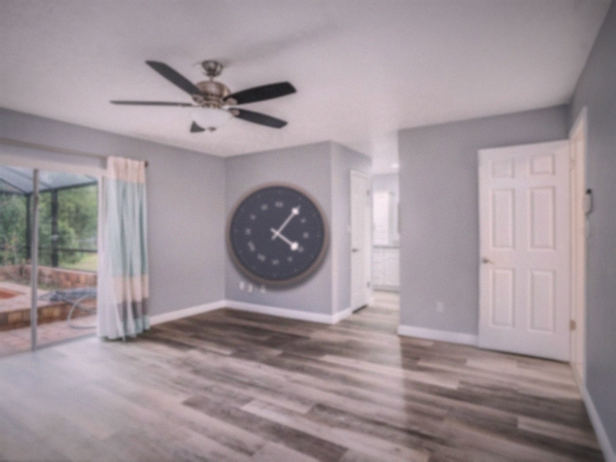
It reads 4:06
